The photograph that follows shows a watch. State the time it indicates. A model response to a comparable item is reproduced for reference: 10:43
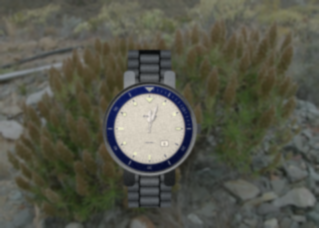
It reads 12:03
